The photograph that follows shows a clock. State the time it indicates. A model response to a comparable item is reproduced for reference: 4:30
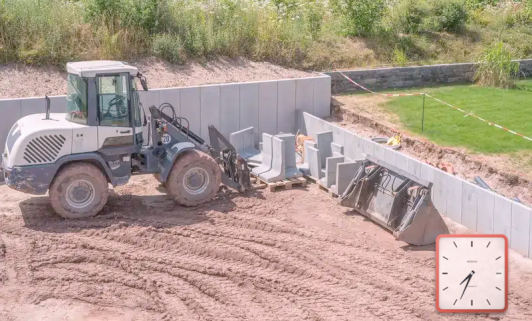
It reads 7:34
